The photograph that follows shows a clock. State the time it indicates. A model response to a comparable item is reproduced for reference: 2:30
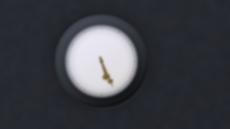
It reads 5:26
